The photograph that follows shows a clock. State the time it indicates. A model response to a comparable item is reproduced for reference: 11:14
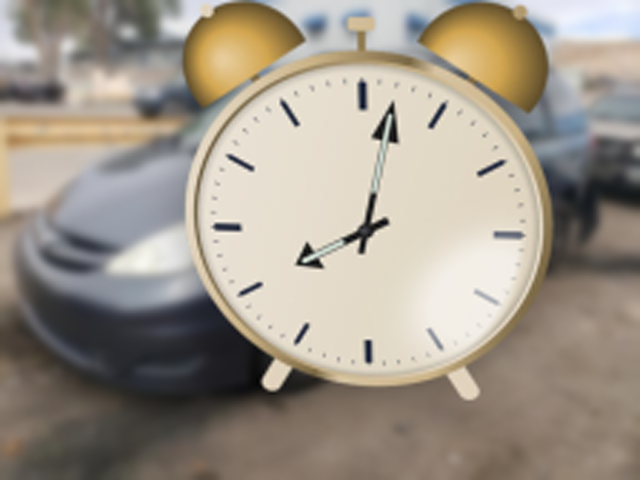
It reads 8:02
